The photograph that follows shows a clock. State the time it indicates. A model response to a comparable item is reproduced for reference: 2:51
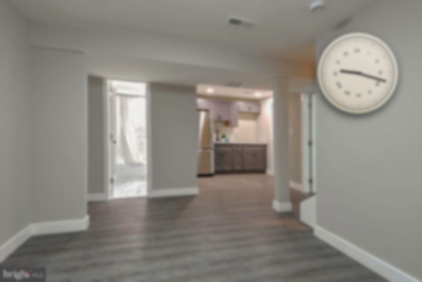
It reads 9:18
